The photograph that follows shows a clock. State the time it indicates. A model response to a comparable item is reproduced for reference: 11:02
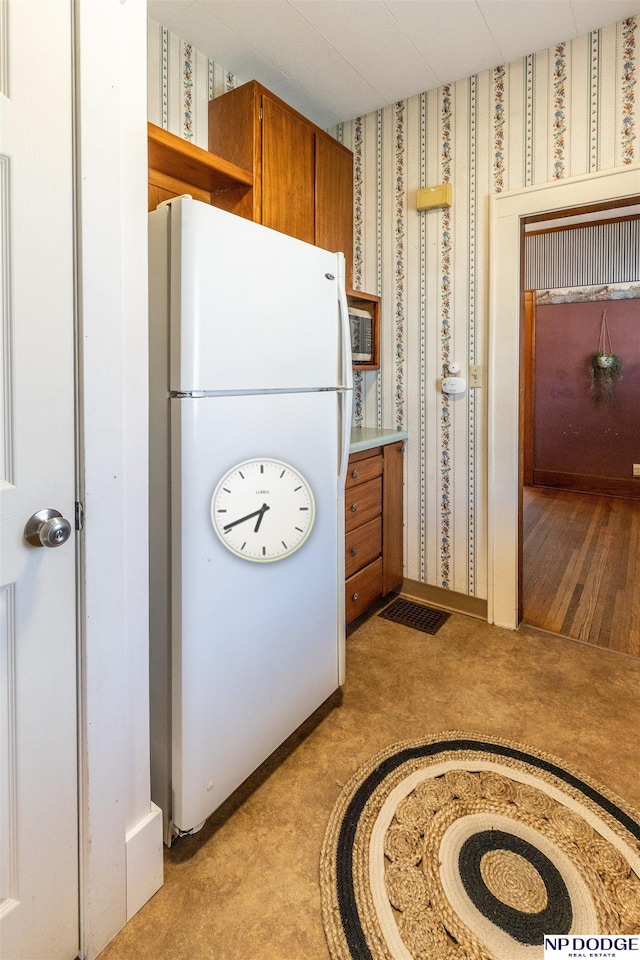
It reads 6:41
